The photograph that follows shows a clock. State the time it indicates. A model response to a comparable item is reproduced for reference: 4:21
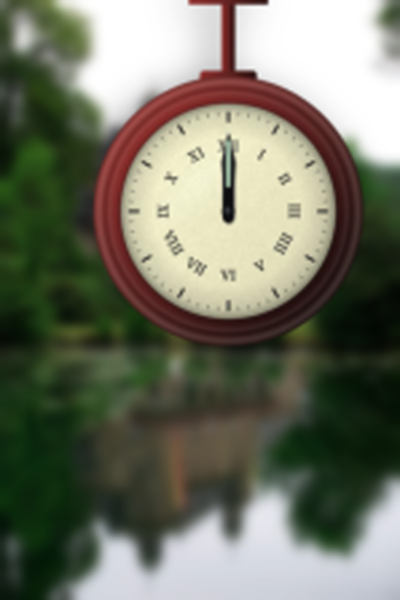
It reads 12:00
